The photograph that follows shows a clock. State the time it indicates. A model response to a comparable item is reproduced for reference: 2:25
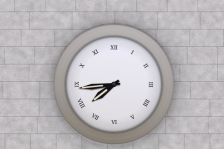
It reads 7:44
